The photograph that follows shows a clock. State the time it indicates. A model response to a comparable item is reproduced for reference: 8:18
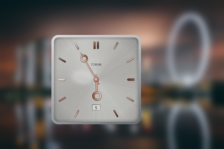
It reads 5:55
